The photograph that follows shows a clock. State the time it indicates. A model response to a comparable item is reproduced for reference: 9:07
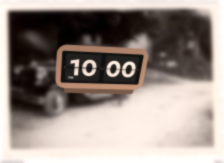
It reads 10:00
